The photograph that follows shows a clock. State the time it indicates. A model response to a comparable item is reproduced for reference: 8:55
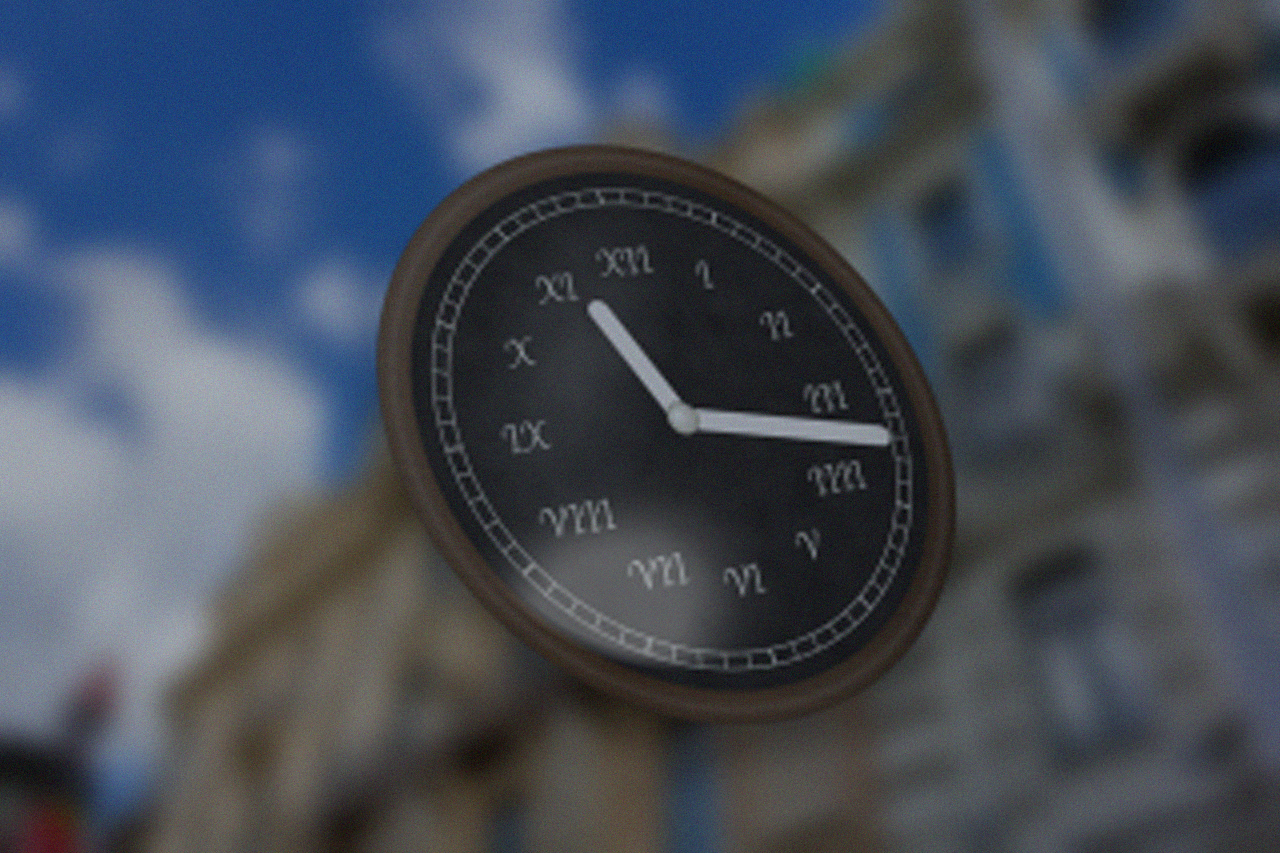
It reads 11:17
